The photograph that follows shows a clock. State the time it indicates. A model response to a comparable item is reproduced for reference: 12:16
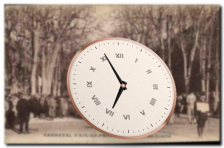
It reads 6:56
